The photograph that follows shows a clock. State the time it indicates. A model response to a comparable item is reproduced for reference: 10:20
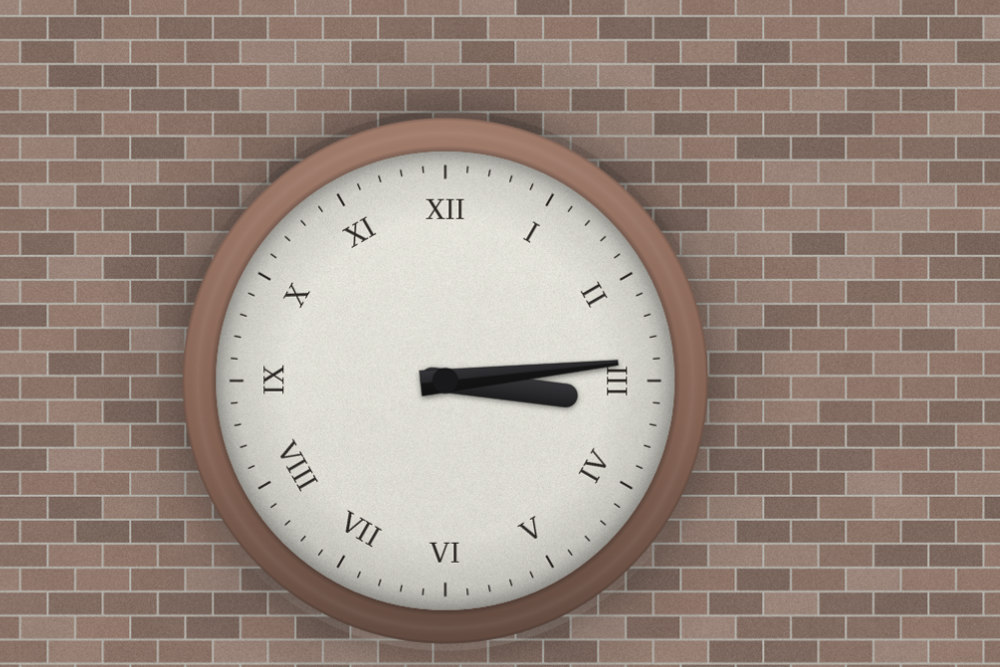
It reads 3:14
